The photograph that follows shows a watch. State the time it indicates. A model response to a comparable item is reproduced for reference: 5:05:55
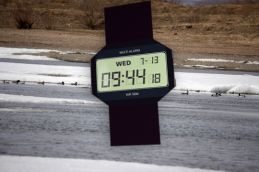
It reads 9:44:18
